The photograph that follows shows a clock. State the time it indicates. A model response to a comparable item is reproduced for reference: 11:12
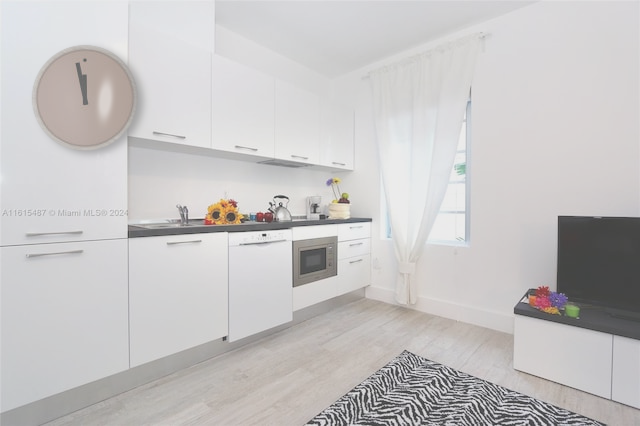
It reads 11:58
